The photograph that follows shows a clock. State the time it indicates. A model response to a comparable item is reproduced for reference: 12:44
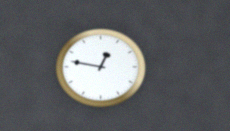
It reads 12:47
